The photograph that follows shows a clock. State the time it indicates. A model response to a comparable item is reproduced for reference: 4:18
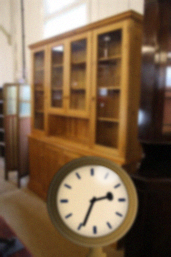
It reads 2:34
